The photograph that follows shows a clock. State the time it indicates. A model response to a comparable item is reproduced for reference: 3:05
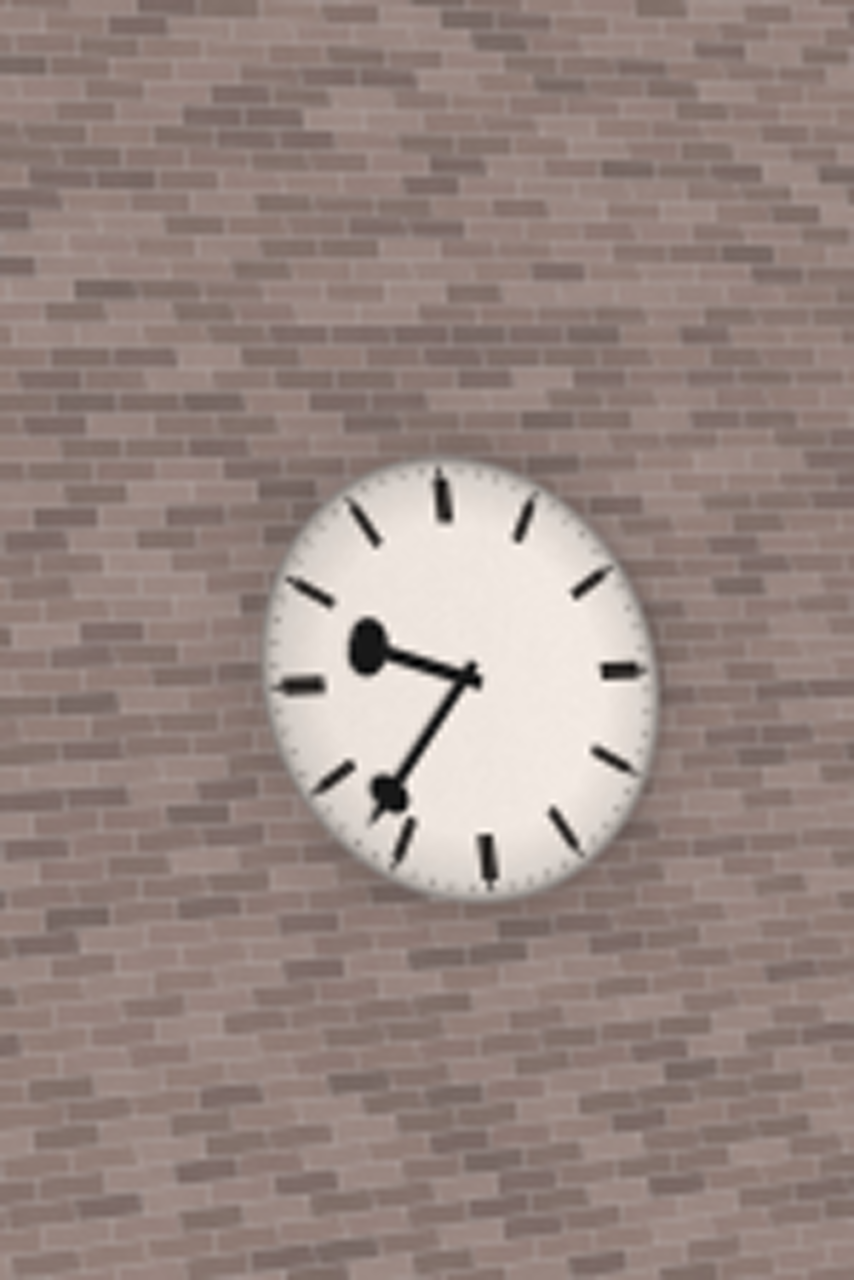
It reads 9:37
